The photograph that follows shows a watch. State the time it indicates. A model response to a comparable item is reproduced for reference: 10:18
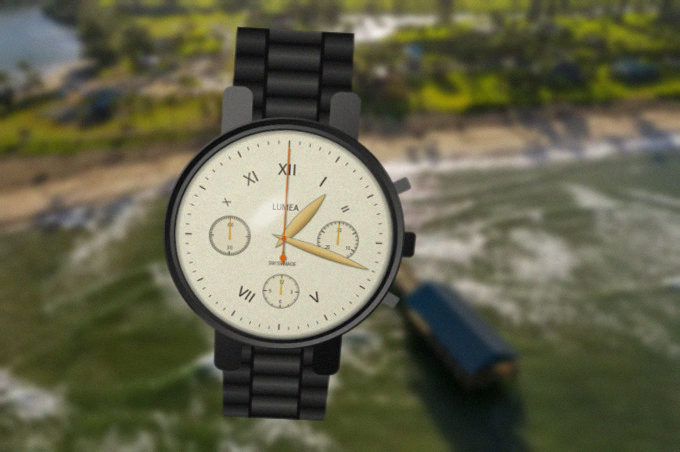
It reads 1:18
